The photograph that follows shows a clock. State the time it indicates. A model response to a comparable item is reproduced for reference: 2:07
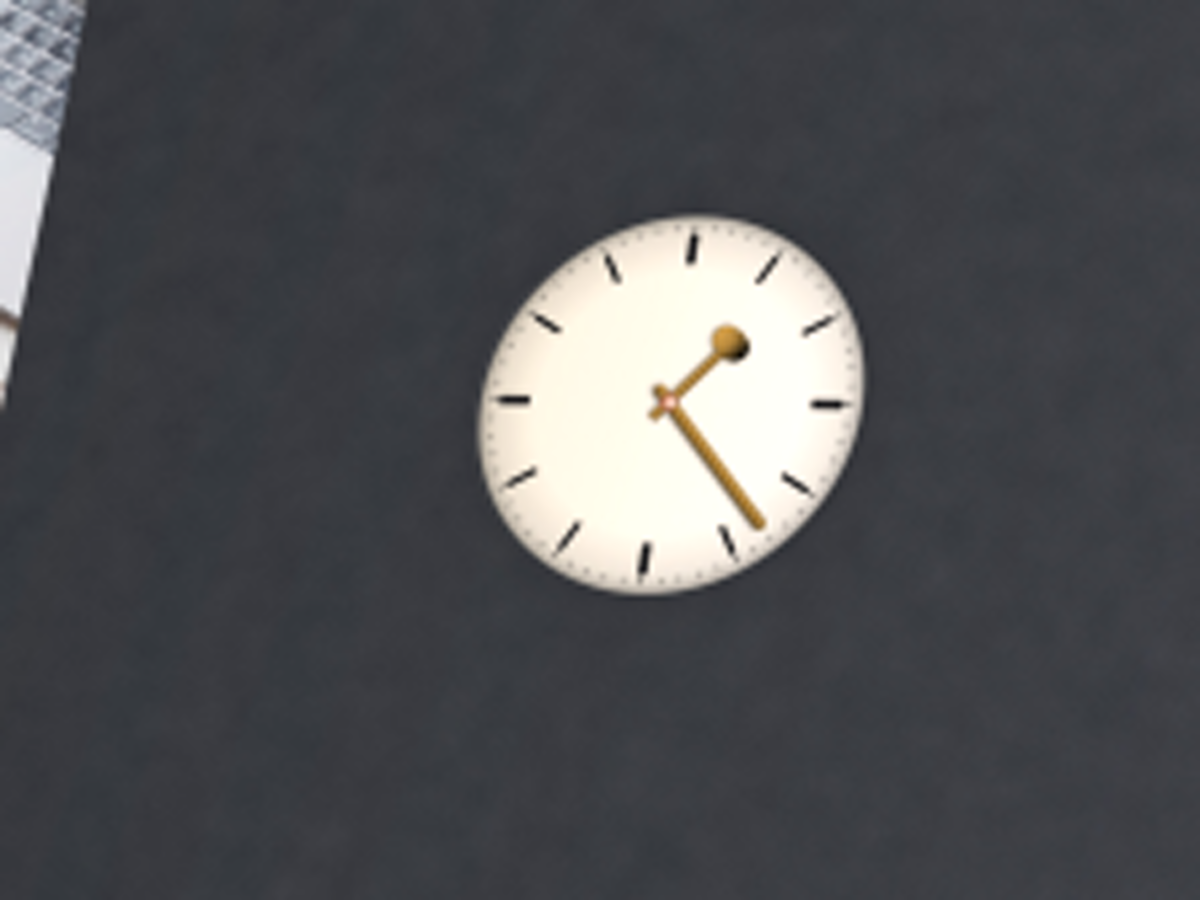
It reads 1:23
